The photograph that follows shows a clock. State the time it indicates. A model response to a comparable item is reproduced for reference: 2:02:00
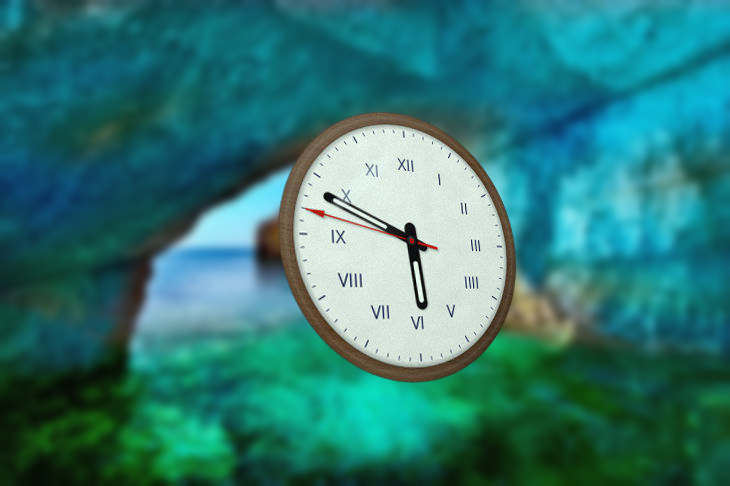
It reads 5:48:47
